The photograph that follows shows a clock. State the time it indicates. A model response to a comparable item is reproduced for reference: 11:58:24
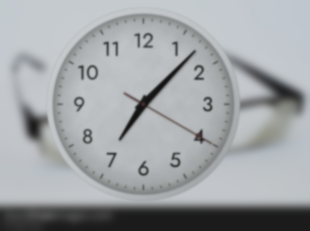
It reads 7:07:20
